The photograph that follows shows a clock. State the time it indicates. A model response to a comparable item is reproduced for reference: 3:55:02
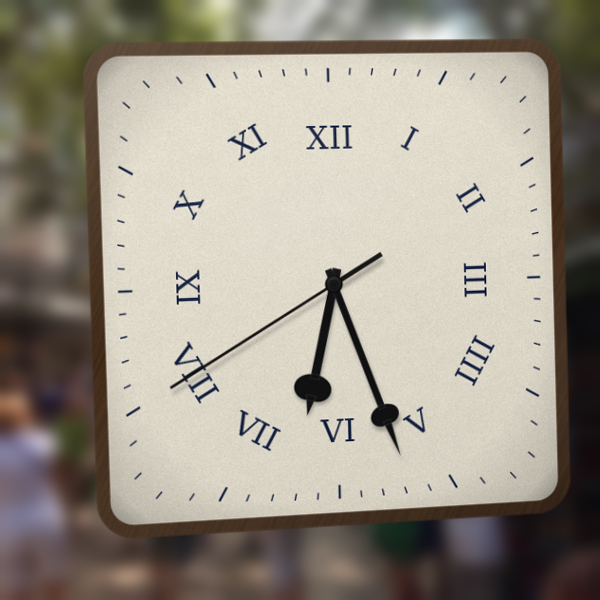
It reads 6:26:40
